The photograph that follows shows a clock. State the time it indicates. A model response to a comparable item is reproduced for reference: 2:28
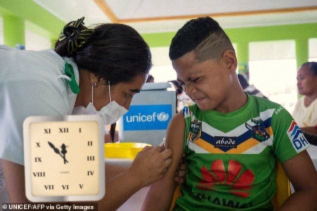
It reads 11:53
